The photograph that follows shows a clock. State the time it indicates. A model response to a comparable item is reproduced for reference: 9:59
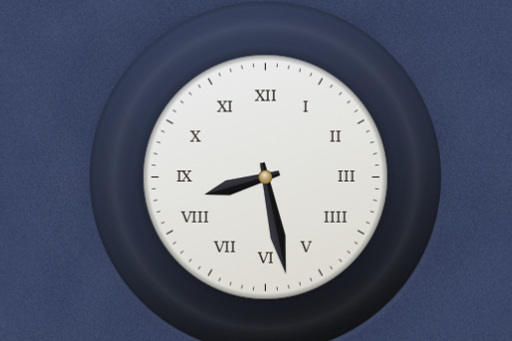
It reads 8:28
